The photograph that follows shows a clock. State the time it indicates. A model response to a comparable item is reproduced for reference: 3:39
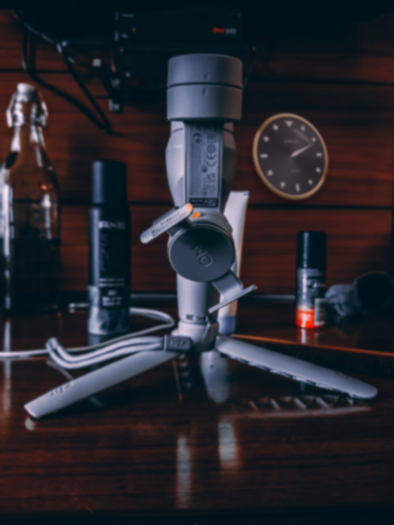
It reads 2:11
